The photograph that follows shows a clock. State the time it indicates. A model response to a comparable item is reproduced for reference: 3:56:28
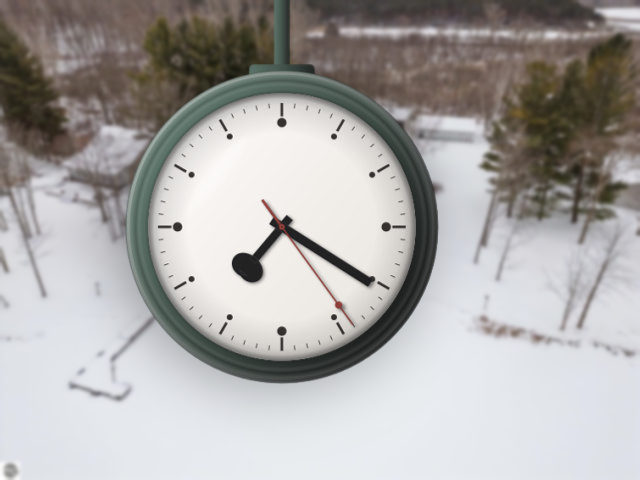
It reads 7:20:24
